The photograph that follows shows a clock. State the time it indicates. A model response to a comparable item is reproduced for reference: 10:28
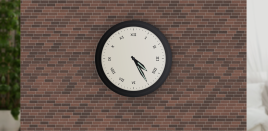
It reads 4:25
